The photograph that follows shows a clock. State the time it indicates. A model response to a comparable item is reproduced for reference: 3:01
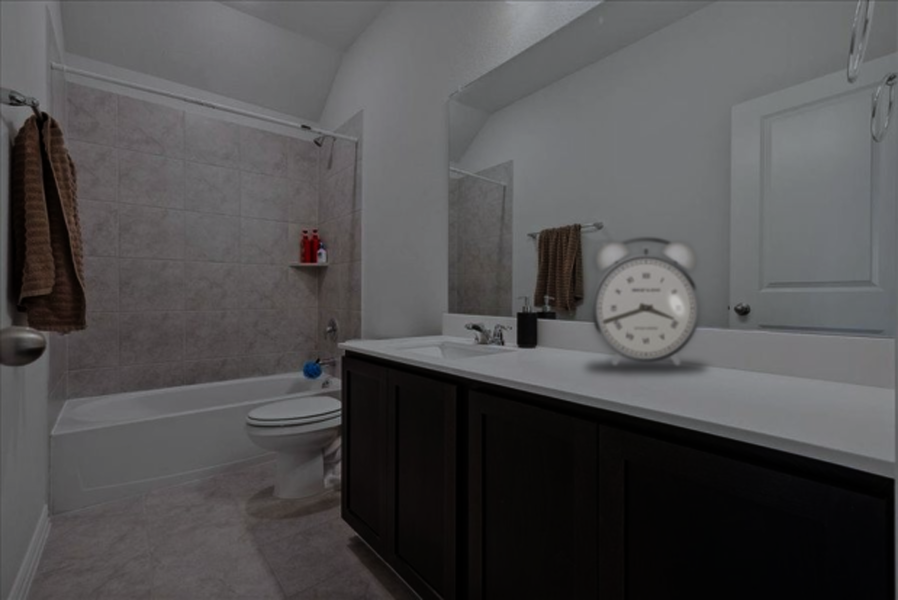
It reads 3:42
